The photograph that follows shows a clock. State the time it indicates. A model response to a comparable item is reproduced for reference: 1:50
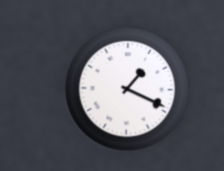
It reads 1:19
